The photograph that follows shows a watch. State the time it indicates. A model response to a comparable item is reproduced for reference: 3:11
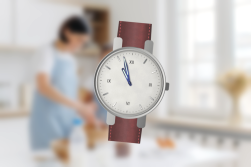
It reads 10:57
